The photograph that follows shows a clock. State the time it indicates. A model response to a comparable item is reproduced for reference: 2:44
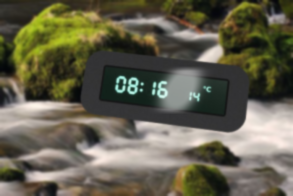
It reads 8:16
